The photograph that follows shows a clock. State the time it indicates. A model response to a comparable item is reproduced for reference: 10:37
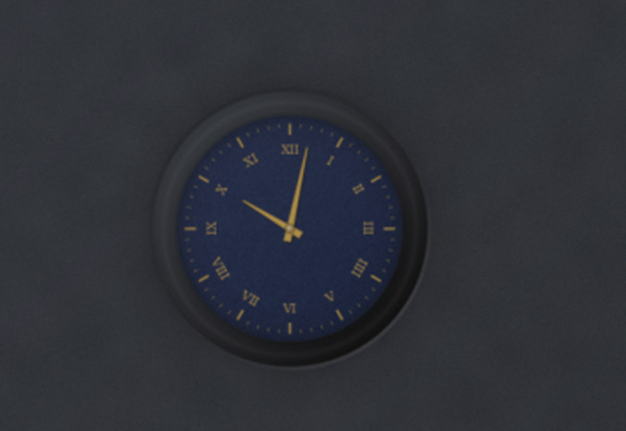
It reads 10:02
